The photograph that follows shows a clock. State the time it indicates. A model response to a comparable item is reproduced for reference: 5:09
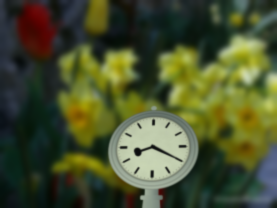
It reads 8:20
